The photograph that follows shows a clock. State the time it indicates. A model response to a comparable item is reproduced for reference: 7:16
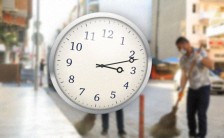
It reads 3:12
